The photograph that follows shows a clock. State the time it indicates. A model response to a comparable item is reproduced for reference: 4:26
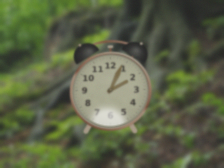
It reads 2:04
